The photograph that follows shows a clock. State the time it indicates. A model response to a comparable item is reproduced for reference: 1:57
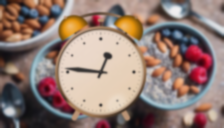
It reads 12:46
